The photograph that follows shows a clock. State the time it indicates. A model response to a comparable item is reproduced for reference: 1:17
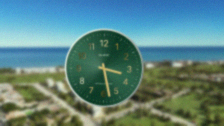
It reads 3:28
